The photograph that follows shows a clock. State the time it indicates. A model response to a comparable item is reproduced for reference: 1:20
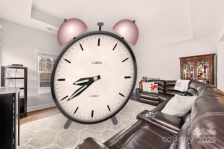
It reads 8:39
